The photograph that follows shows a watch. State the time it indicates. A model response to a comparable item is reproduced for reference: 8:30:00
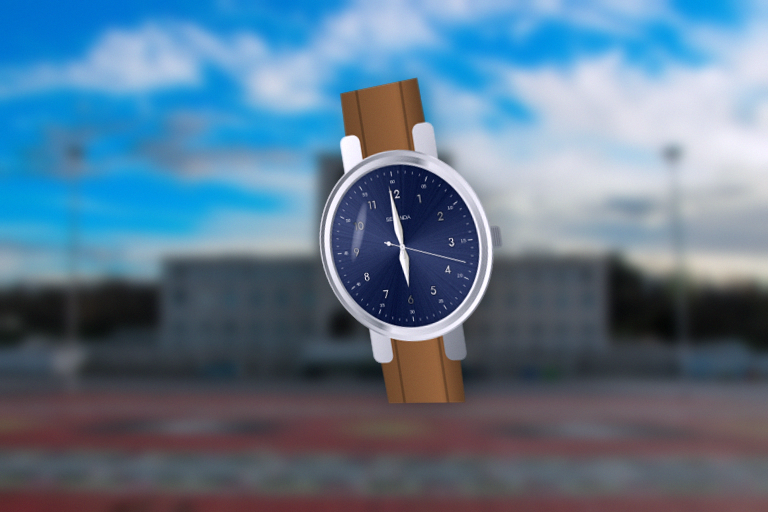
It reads 5:59:18
